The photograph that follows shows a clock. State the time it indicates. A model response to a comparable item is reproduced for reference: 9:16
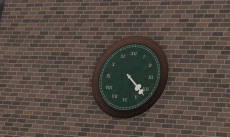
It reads 4:22
